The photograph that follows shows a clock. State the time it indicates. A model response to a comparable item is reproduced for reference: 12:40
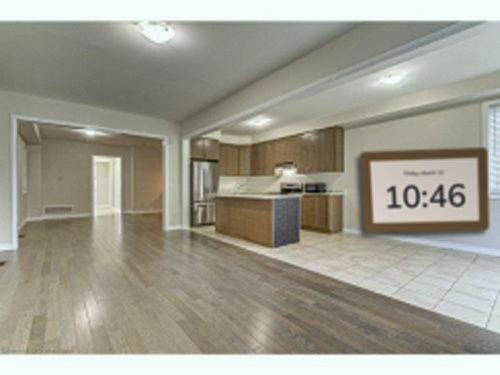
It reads 10:46
